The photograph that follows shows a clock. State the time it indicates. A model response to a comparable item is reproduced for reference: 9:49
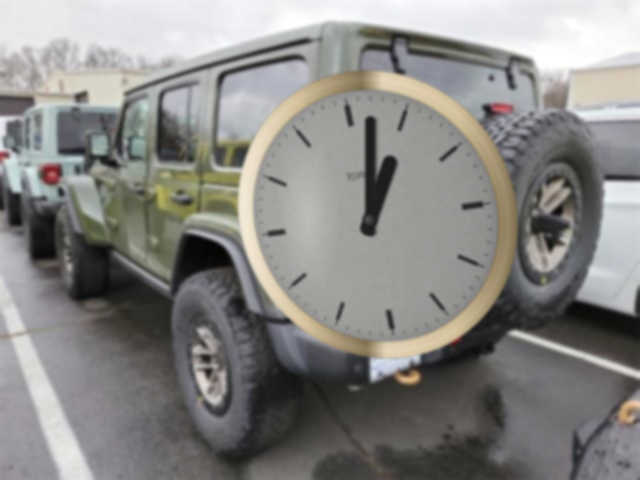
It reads 1:02
